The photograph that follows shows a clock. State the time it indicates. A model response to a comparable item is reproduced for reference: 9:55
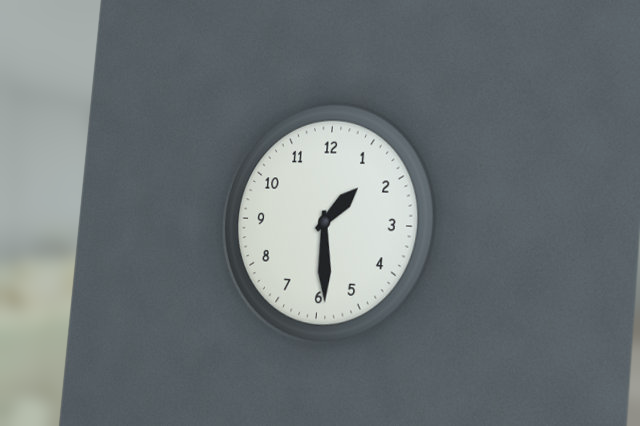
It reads 1:29
